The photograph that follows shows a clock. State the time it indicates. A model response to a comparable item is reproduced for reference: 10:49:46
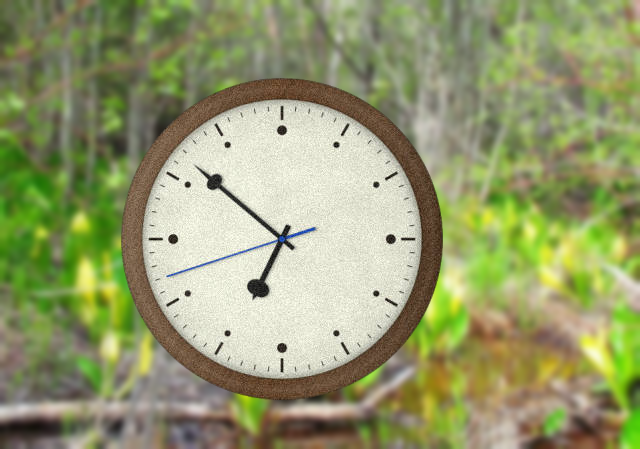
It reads 6:51:42
